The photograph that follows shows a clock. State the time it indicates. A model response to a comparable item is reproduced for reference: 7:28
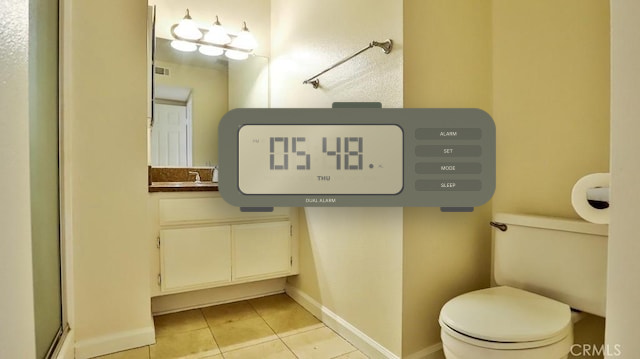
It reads 5:48
